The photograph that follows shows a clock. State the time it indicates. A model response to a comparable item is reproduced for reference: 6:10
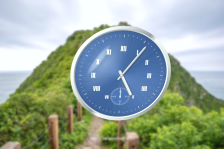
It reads 5:06
